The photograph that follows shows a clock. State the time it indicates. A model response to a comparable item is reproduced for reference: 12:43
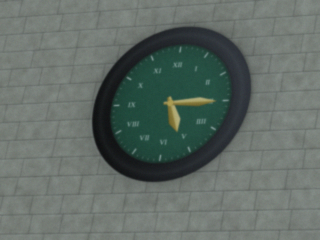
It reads 5:15
